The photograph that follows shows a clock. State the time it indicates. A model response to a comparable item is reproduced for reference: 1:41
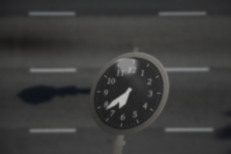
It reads 6:38
